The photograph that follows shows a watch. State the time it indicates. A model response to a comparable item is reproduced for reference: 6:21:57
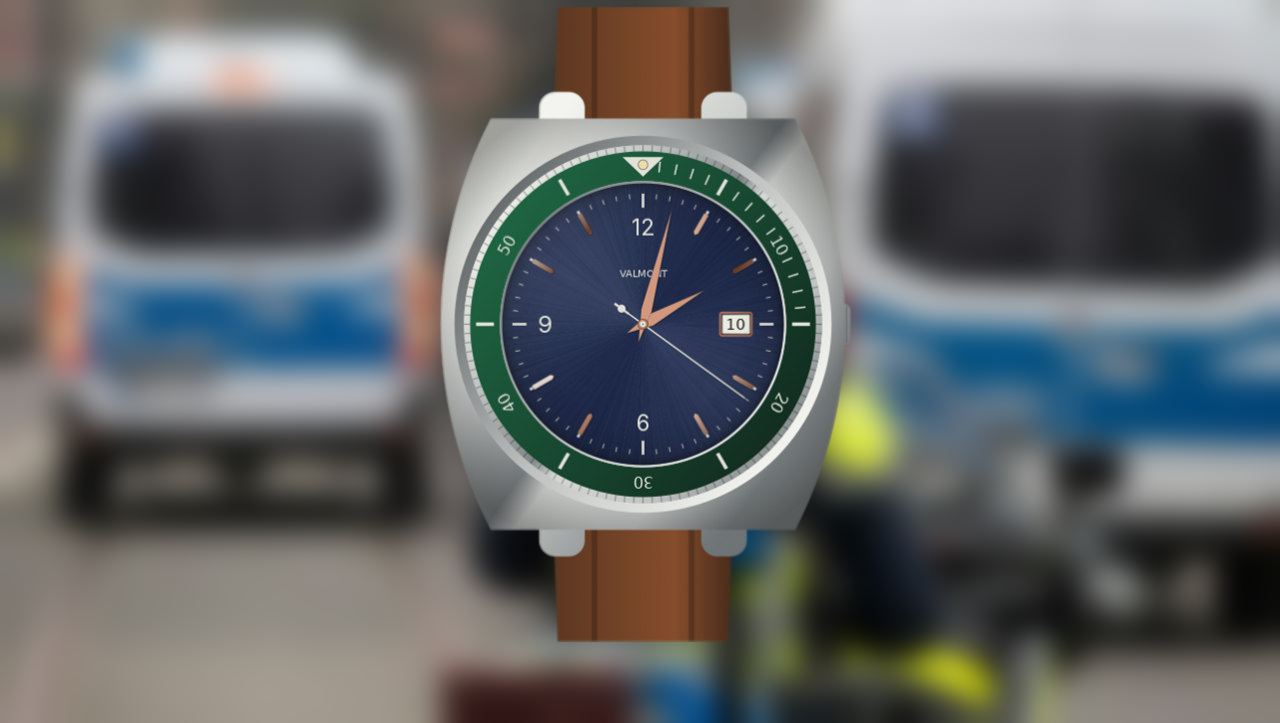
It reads 2:02:21
